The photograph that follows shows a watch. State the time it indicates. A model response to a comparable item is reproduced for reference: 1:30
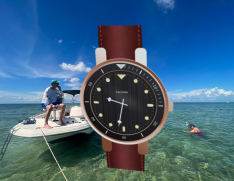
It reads 9:32
